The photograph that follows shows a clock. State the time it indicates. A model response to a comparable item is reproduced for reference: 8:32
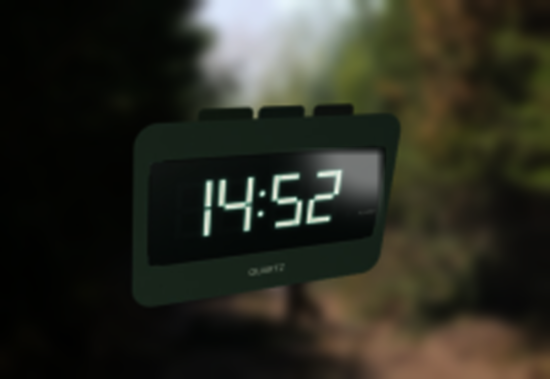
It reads 14:52
